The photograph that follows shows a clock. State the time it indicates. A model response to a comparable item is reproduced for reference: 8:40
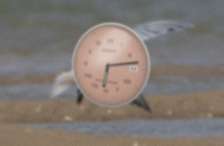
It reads 6:13
